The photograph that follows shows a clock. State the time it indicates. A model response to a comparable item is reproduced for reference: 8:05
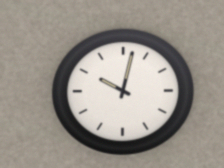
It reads 10:02
